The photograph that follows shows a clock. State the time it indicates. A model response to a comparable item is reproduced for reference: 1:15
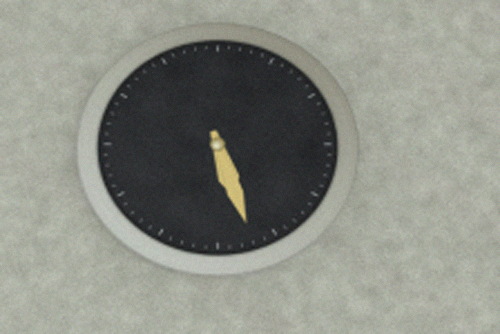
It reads 5:27
